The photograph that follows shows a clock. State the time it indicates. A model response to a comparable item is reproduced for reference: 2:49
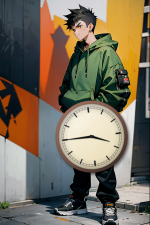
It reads 3:45
